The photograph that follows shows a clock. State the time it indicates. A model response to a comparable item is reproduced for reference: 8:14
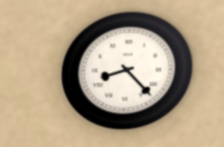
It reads 8:23
